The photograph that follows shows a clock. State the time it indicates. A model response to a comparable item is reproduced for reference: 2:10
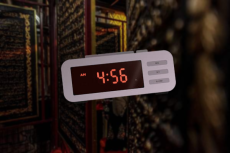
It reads 4:56
